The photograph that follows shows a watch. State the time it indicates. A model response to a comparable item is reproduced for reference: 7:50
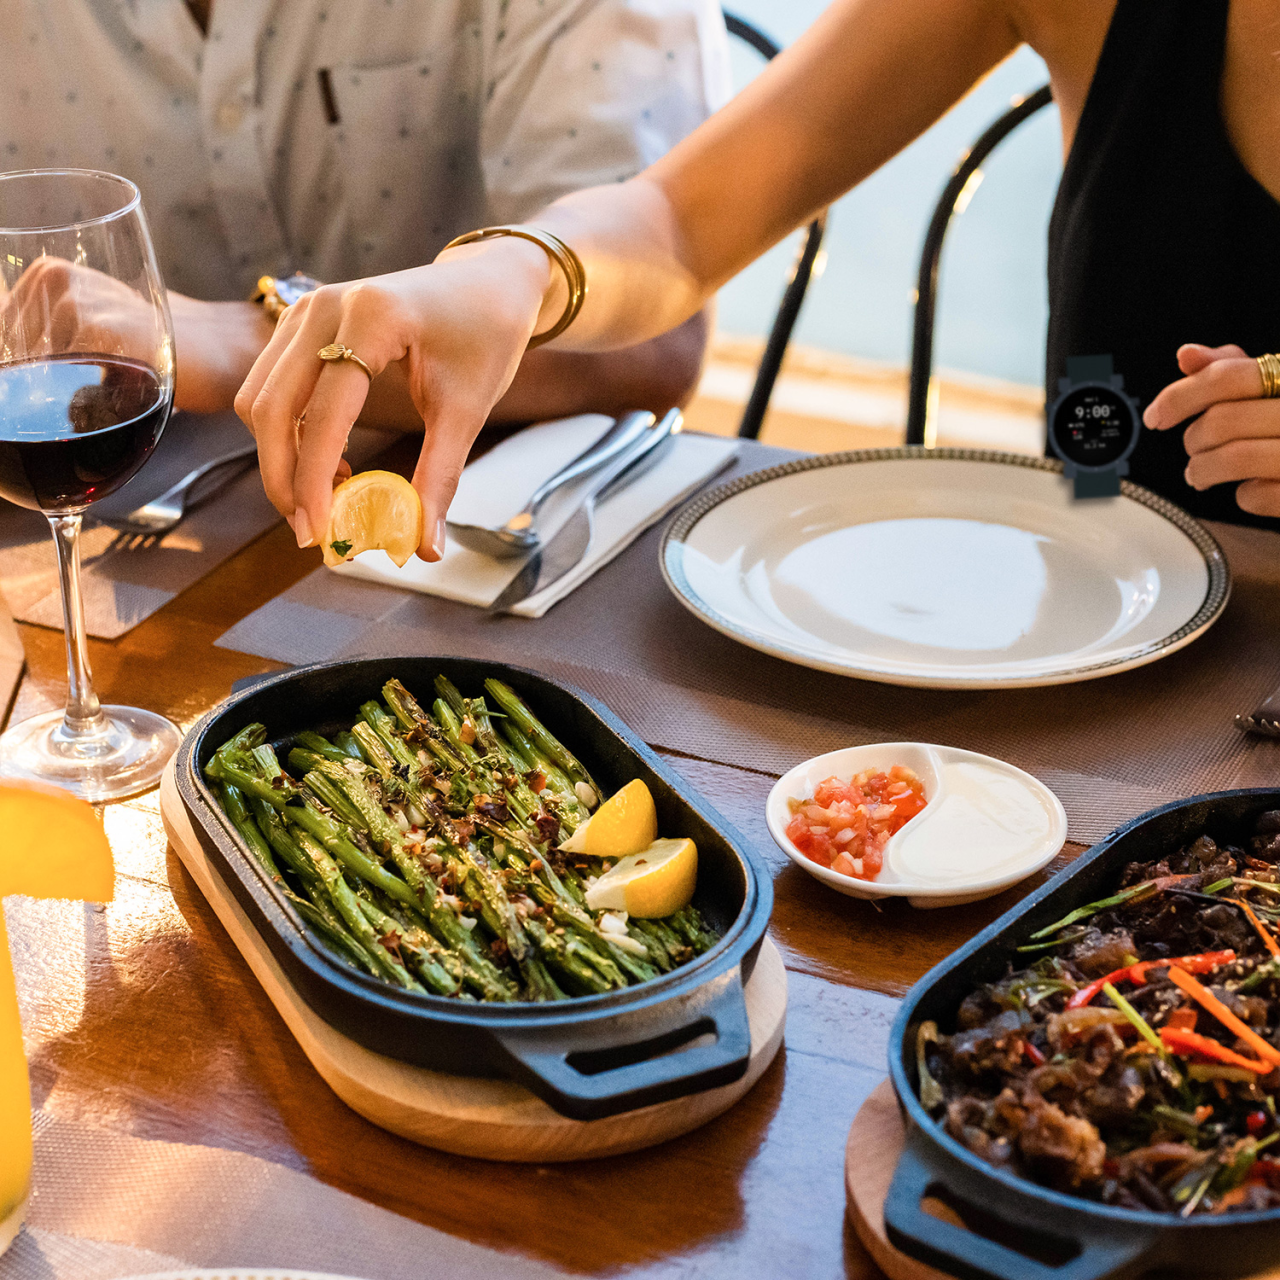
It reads 9:00
